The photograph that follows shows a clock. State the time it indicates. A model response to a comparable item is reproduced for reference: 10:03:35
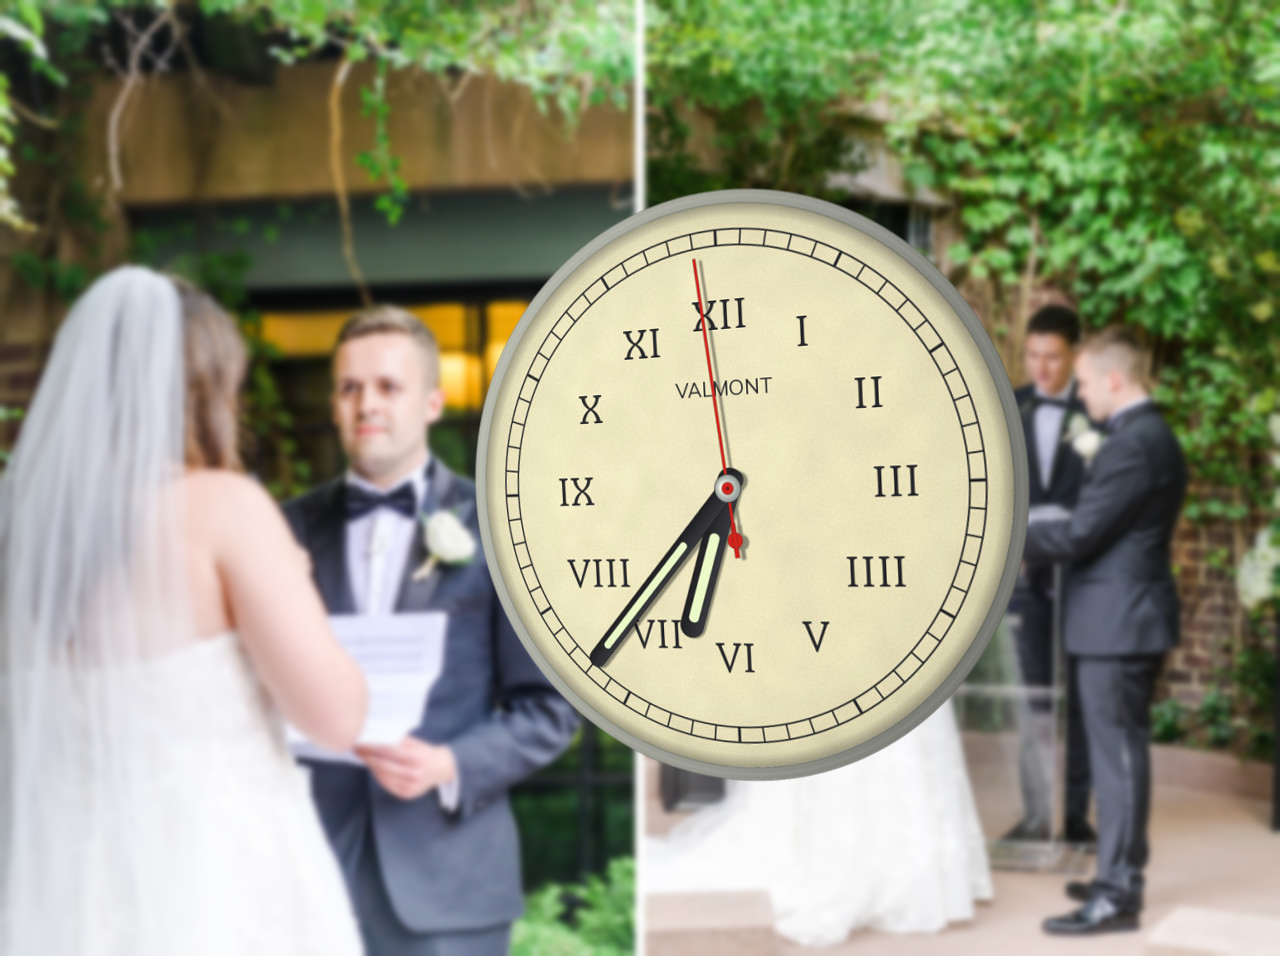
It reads 6:36:59
